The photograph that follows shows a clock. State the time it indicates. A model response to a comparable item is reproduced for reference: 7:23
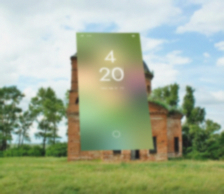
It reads 4:20
